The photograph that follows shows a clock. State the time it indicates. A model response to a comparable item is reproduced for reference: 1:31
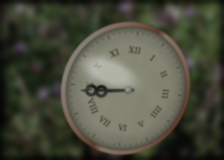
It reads 8:44
